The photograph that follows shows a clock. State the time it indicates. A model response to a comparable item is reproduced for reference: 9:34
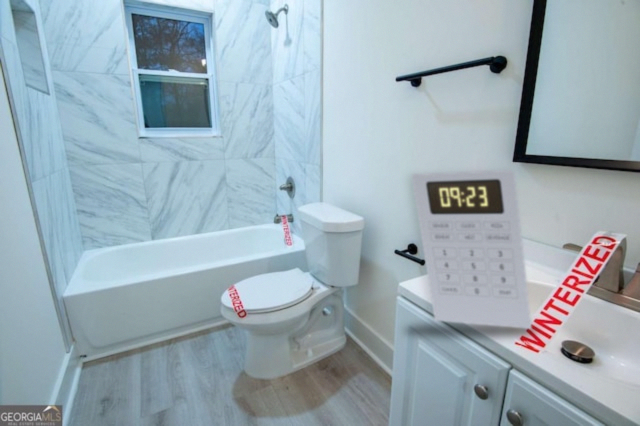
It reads 9:23
